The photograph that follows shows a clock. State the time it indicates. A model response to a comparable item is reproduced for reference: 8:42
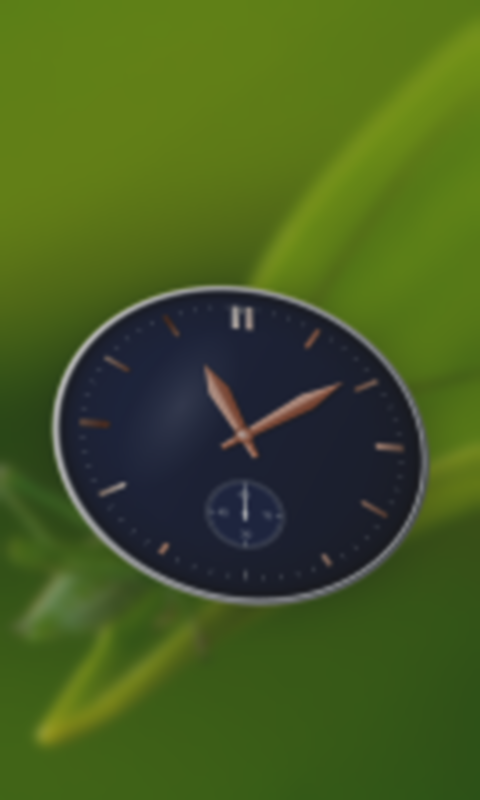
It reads 11:09
